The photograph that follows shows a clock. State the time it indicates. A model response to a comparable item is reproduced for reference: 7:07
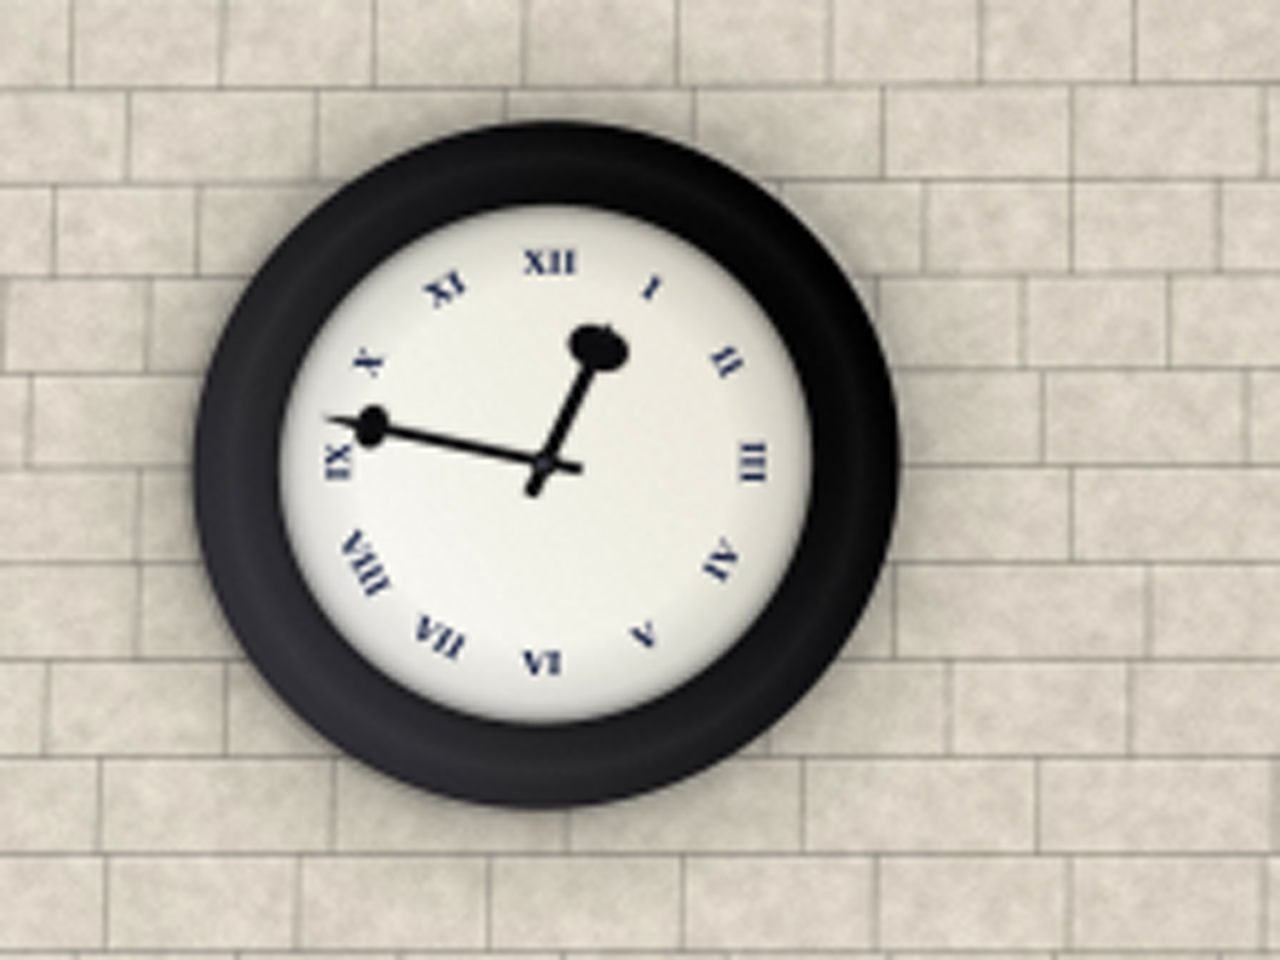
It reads 12:47
